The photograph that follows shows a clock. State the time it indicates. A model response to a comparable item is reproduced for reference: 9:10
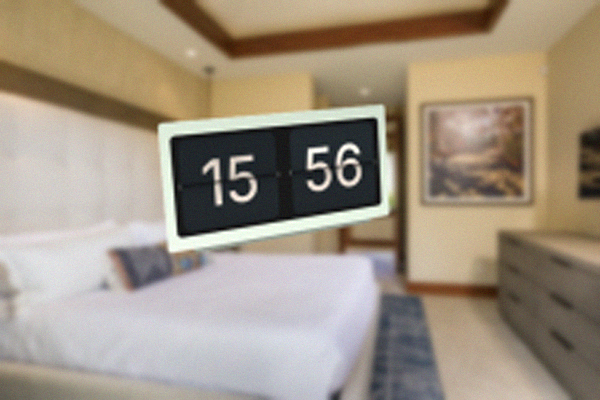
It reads 15:56
